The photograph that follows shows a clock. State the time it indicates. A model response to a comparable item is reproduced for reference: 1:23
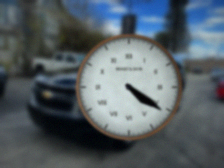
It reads 4:21
